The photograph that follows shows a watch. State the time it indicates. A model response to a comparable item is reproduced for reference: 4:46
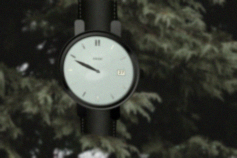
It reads 9:49
